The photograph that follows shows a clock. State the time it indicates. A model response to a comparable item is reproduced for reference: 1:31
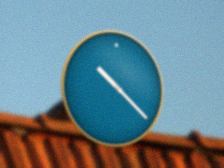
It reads 10:22
